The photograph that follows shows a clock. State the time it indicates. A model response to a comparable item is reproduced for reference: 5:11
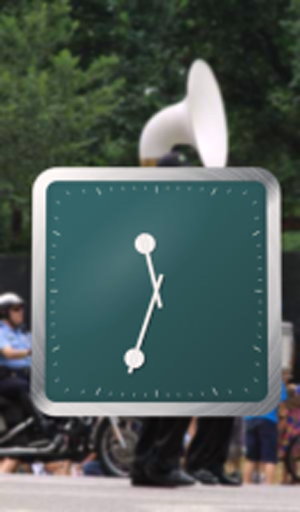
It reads 11:33
